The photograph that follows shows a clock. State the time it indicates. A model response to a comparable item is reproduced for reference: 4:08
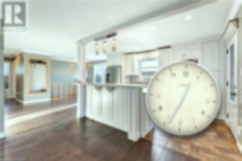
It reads 12:34
